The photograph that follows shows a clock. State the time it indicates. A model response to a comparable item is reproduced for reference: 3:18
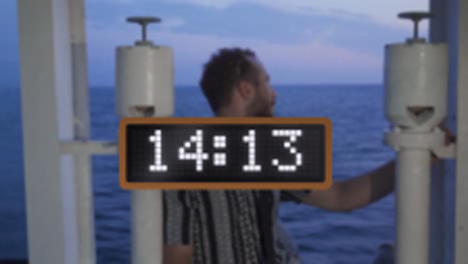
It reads 14:13
